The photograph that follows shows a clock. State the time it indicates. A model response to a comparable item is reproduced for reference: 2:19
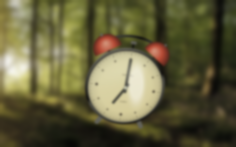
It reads 7:00
